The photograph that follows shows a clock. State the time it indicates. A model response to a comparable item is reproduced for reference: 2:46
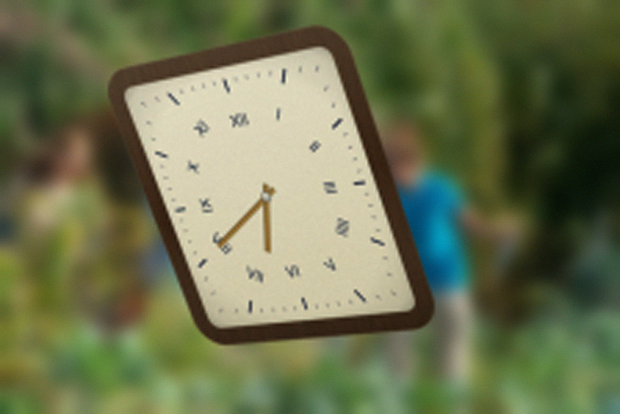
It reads 6:40
